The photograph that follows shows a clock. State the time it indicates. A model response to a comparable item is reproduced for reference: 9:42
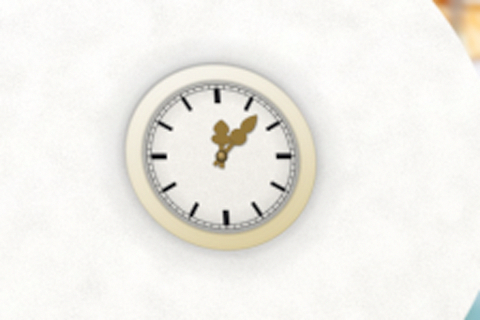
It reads 12:07
